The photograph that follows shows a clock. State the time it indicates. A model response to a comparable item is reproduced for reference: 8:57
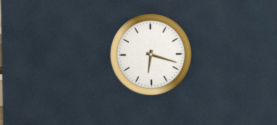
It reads 6:18
